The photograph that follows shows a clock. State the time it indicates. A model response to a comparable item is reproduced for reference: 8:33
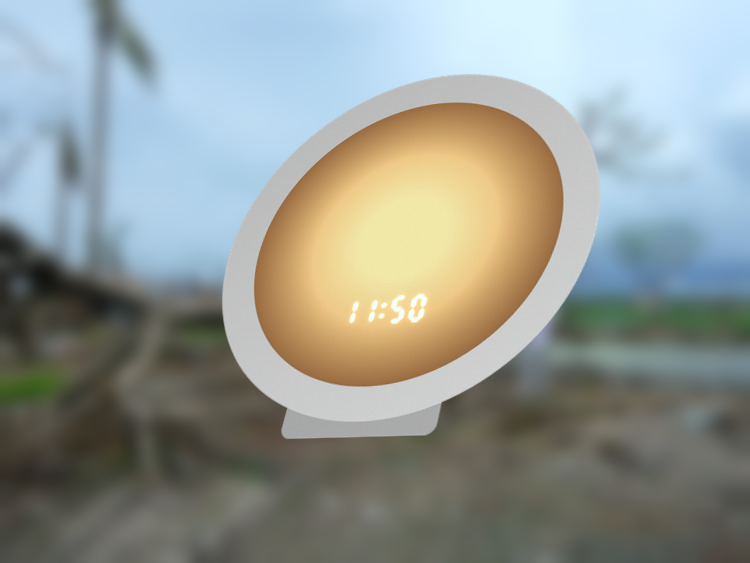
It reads 11:50
